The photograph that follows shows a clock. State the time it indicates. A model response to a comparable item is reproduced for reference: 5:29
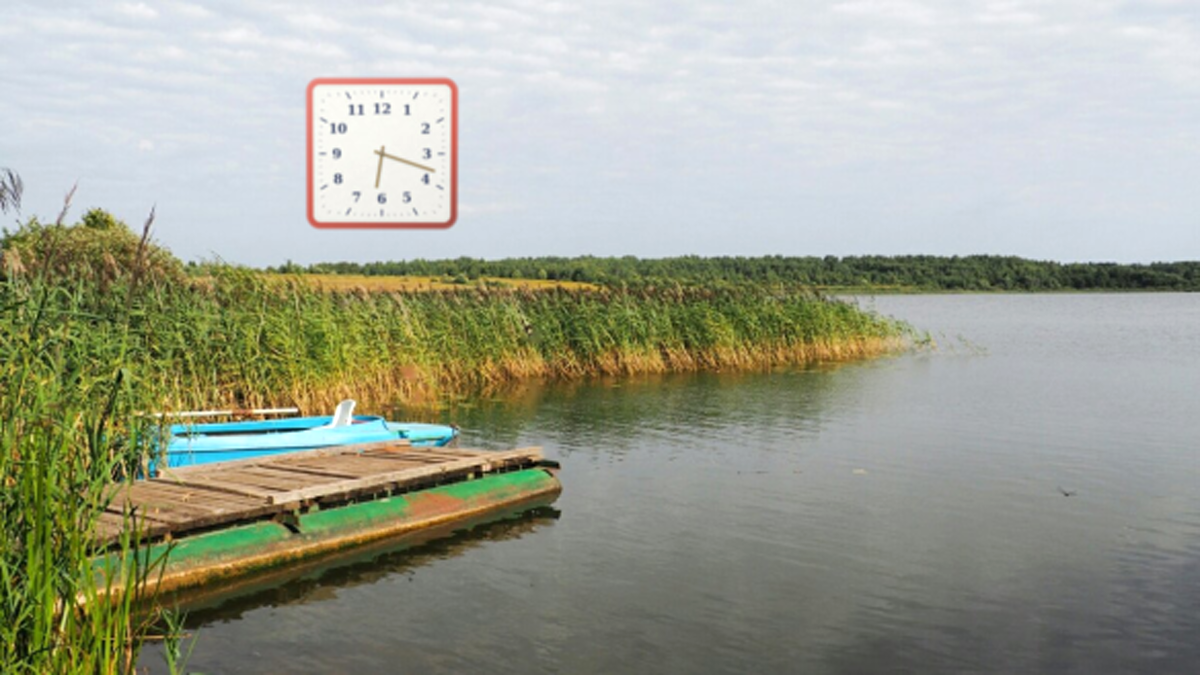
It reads 6:18
